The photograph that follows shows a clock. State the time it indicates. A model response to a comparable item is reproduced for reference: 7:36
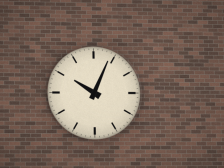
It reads 10:04
